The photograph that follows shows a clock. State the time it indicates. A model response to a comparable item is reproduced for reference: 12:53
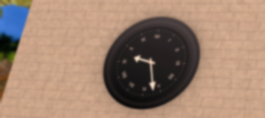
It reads 9:27
